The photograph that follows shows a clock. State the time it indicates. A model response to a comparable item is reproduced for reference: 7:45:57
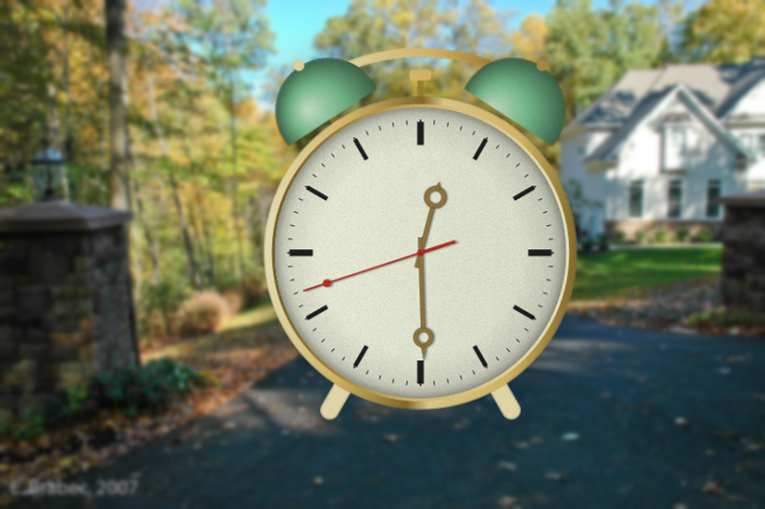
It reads 12:29:42
